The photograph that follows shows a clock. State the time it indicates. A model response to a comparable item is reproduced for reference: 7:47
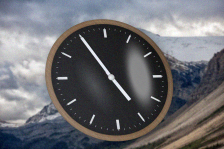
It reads 4:55
